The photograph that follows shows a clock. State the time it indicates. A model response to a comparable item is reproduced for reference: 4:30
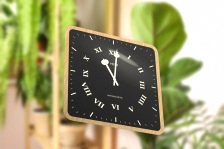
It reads 11:01
